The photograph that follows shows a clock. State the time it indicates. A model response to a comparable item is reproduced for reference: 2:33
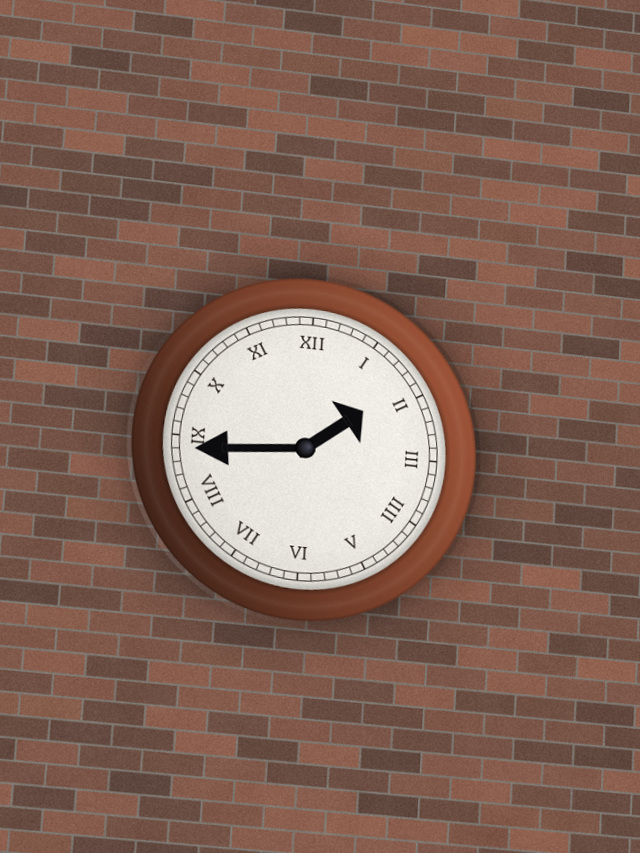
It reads 1:44
